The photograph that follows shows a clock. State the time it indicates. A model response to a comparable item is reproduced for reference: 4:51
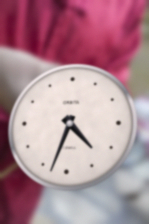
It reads 4:33
